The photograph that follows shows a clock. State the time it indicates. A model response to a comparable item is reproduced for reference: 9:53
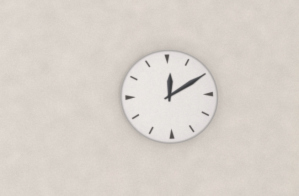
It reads 12:10
